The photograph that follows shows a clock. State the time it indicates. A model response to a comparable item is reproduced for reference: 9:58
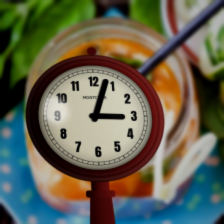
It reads 3:03
